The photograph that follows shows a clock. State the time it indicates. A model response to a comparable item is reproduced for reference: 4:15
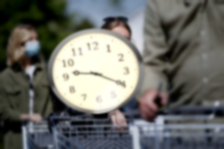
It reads 9:20
